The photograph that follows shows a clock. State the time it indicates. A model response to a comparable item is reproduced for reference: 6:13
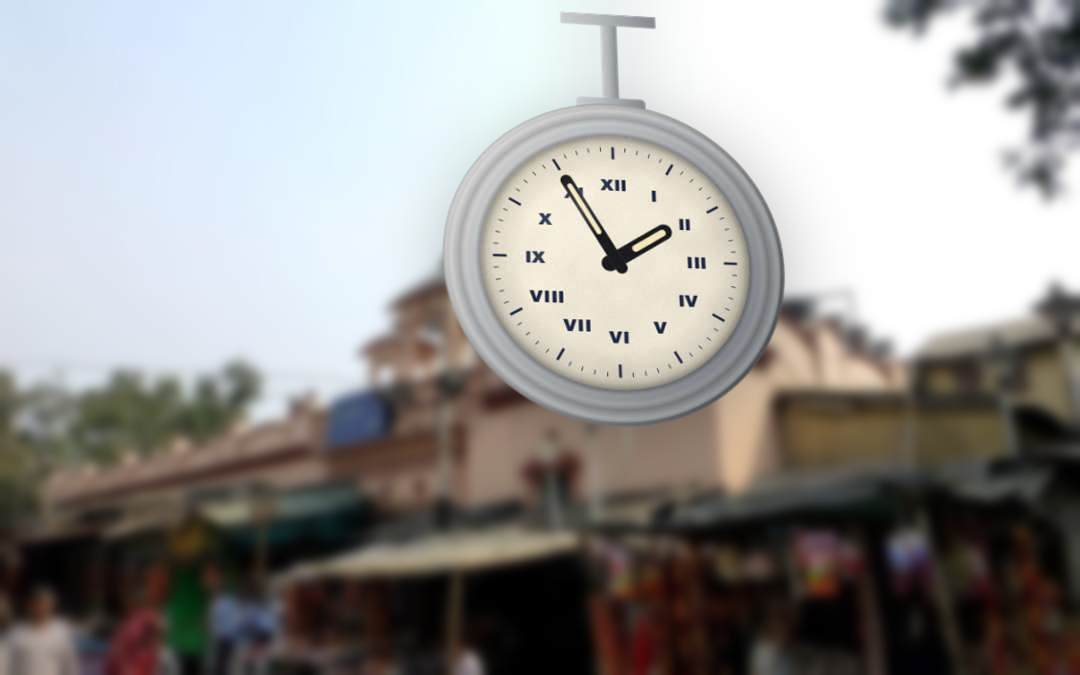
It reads 1:55
